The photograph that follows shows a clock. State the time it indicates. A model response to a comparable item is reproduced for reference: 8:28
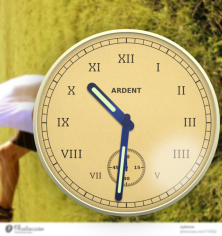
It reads 10:31
